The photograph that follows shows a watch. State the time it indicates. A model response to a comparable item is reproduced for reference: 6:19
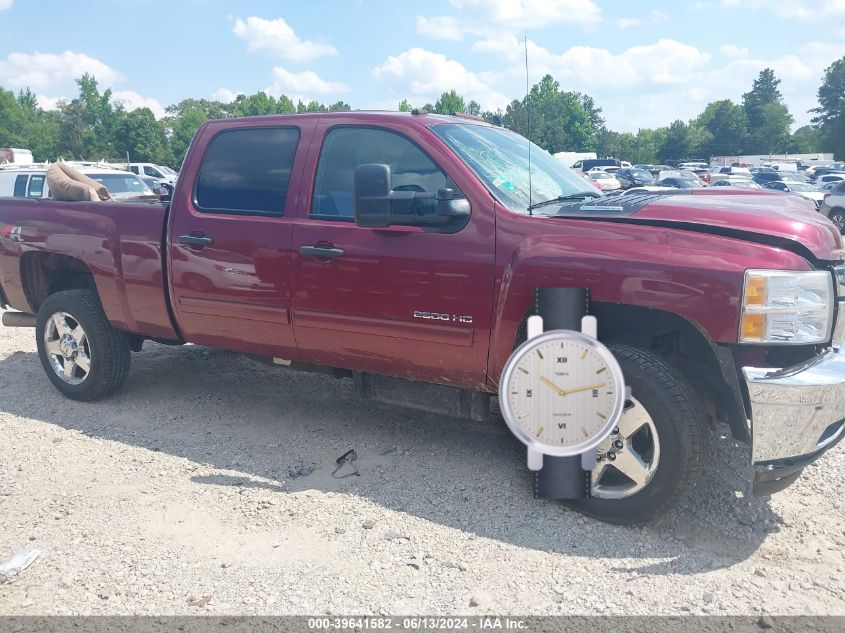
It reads 10:13
